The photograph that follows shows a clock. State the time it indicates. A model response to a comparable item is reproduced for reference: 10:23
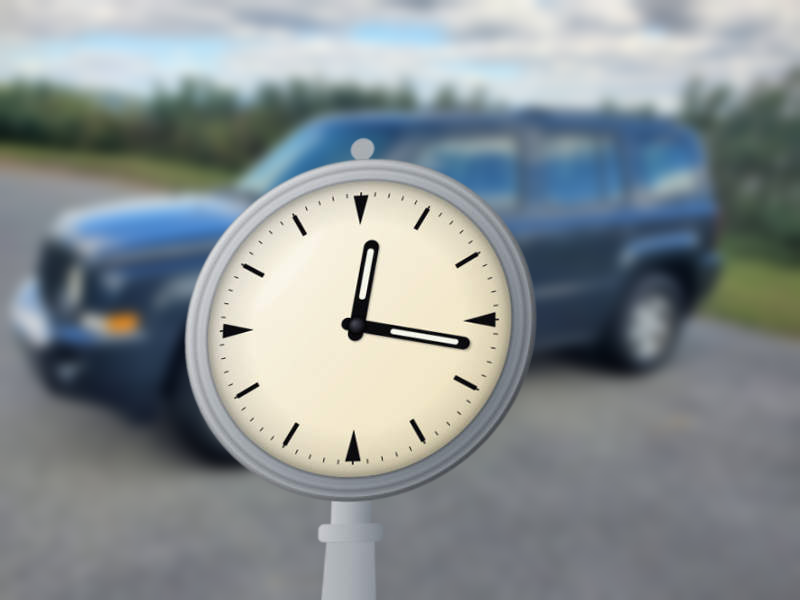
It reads 12:17
